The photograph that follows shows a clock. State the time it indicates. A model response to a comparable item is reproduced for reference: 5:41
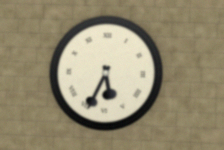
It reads 5:34
